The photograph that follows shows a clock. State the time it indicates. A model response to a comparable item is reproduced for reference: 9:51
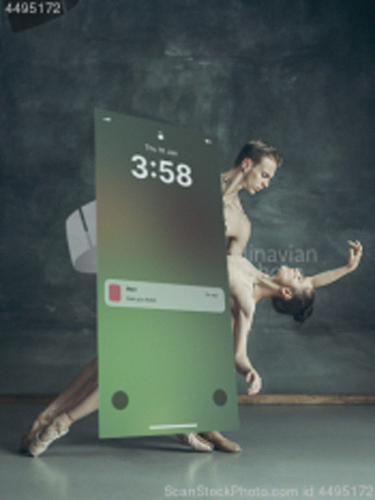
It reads 3:58
